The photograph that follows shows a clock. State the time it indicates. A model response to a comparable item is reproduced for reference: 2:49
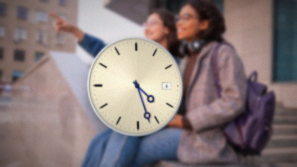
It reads 4:27
